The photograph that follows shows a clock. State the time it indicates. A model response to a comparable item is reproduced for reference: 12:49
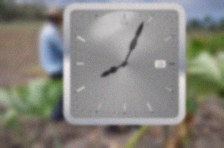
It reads 8:04
